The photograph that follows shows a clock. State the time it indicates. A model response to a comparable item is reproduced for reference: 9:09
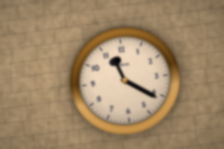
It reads 11:21
